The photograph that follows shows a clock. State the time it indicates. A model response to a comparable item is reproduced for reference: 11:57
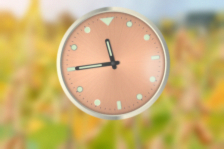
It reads 11:45
